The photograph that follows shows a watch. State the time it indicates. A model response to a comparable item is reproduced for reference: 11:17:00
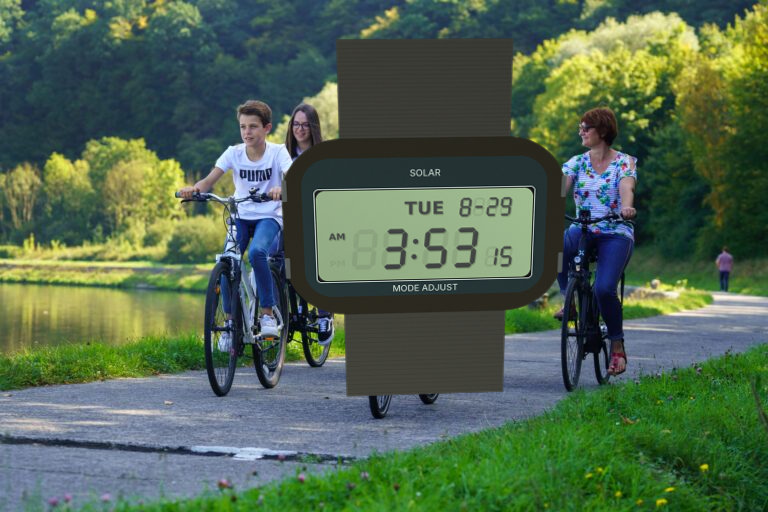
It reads 3:53:15
